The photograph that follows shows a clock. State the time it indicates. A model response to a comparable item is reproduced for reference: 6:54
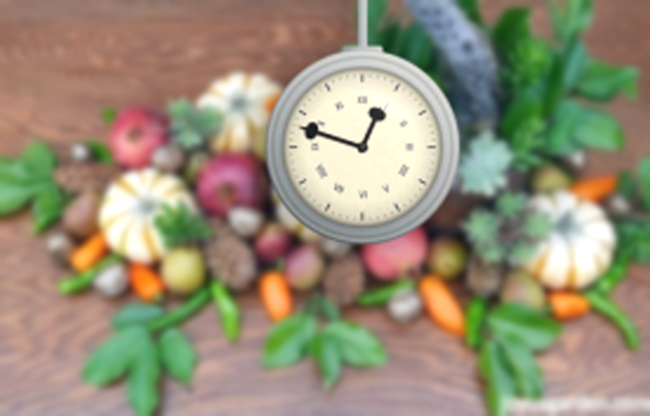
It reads 12:48
